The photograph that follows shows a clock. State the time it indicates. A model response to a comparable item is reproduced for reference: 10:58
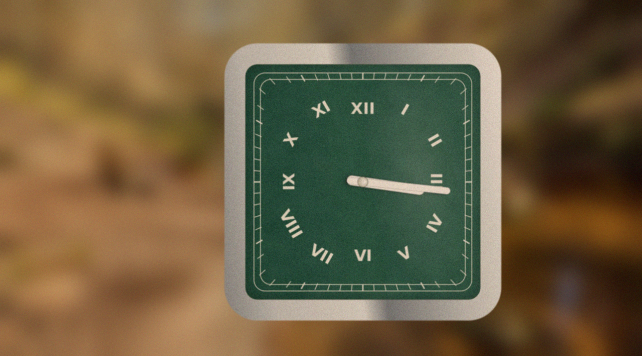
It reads 3:16
